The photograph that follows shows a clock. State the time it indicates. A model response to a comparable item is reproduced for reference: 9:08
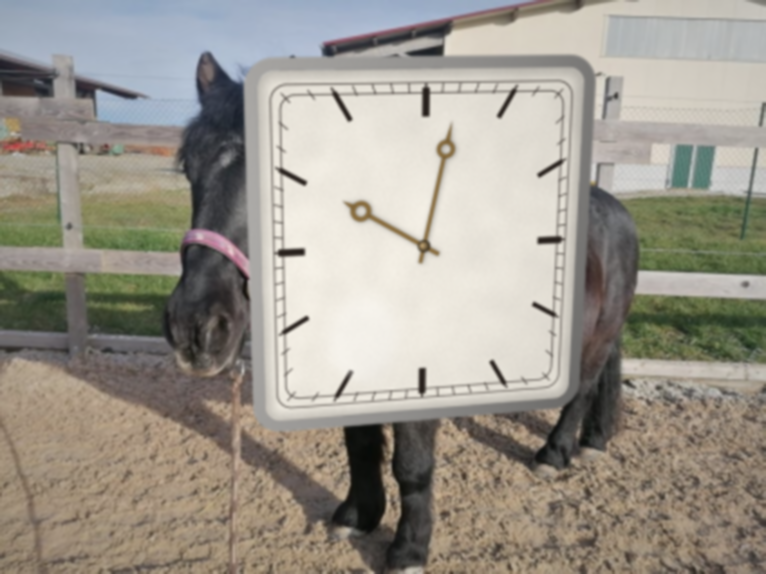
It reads 10:02
